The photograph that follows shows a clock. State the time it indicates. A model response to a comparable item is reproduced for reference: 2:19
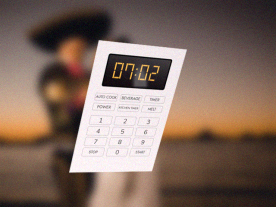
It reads 7:02
